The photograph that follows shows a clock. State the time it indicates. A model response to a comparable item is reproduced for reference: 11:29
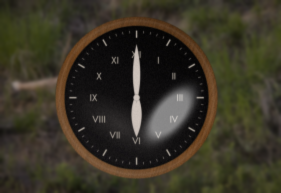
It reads 6:00
